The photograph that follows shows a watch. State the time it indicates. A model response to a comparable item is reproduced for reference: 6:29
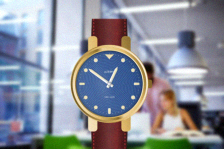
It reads 12:51
